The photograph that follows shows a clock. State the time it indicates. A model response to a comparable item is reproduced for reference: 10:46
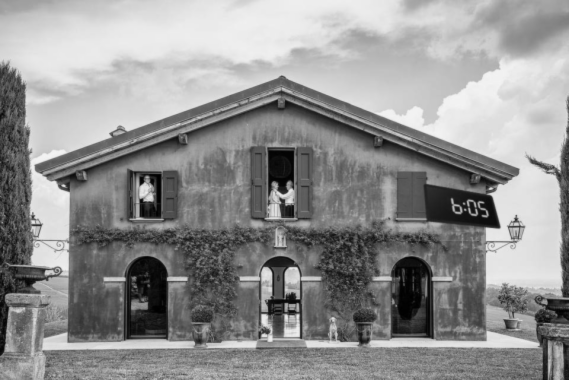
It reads 6:05
